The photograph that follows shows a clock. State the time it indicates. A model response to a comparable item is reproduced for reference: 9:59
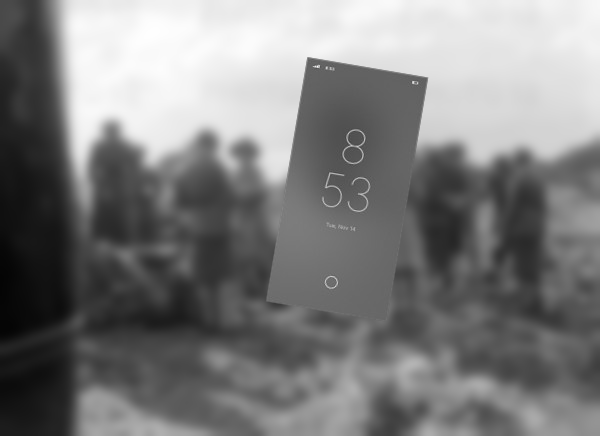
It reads 8:53
